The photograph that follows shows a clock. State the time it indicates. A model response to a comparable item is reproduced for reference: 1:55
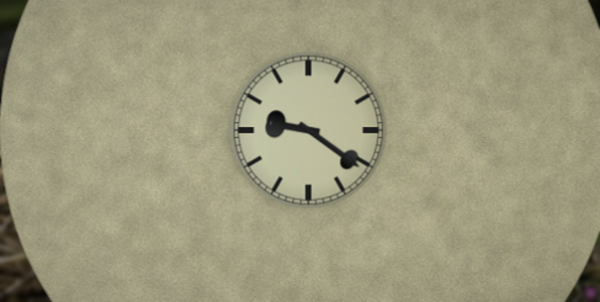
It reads 9:21
